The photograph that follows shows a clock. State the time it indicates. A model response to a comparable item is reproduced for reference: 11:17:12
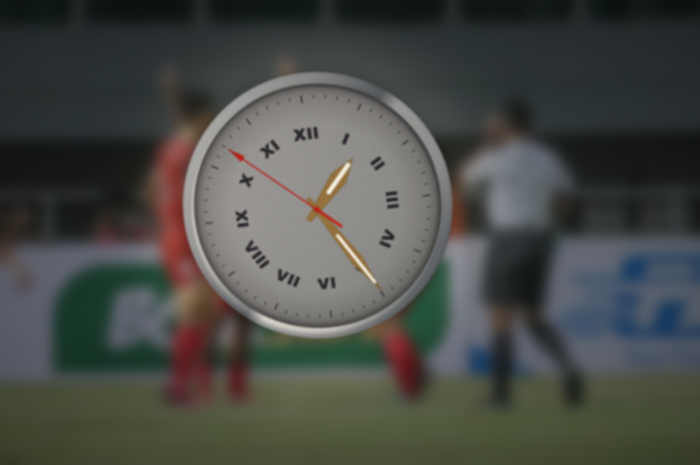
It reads 1:24:52
